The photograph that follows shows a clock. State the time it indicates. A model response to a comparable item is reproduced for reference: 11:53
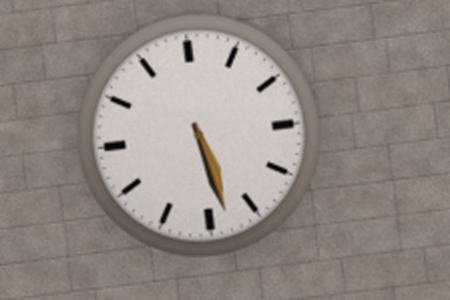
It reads 5:28
